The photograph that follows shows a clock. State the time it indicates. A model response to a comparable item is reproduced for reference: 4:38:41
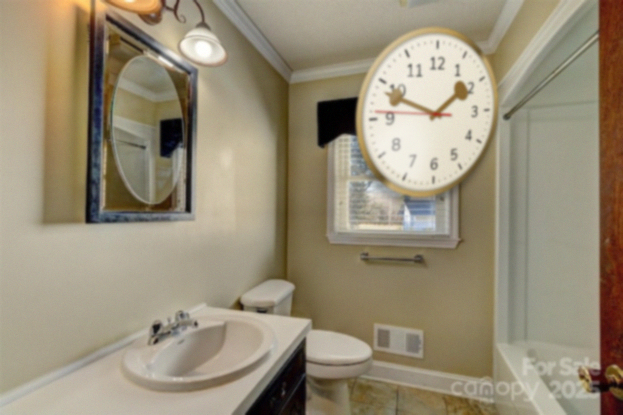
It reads 1:48:46
